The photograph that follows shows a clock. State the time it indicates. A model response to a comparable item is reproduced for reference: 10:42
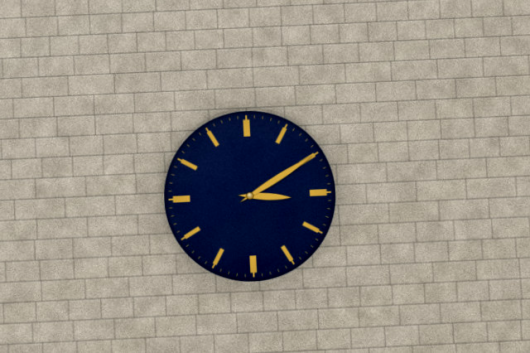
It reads 3:10
